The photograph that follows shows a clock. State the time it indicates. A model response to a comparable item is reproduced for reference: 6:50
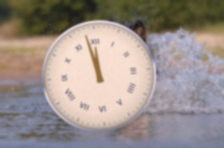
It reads 11:58
